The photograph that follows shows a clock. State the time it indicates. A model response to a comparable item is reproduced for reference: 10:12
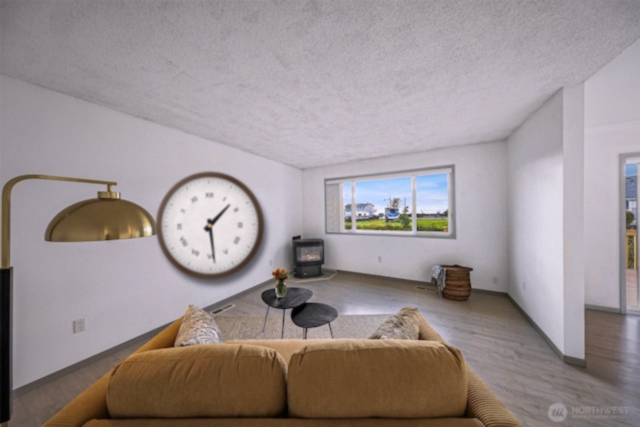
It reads 1:29
